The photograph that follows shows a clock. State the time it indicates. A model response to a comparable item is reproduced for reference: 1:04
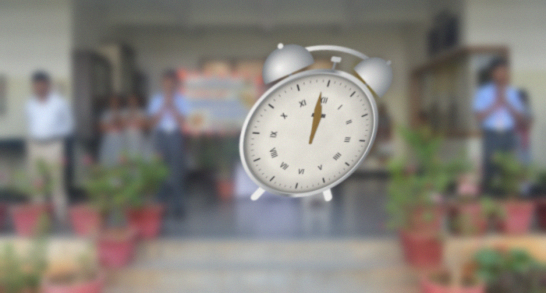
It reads 11:59
